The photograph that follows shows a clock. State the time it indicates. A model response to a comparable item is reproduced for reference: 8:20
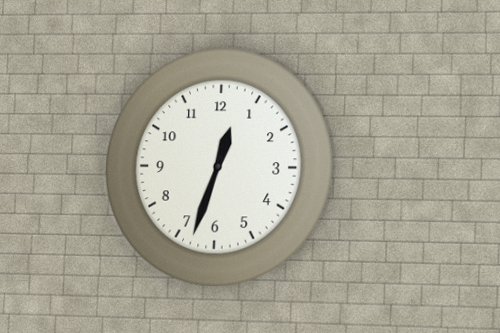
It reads 12:33
